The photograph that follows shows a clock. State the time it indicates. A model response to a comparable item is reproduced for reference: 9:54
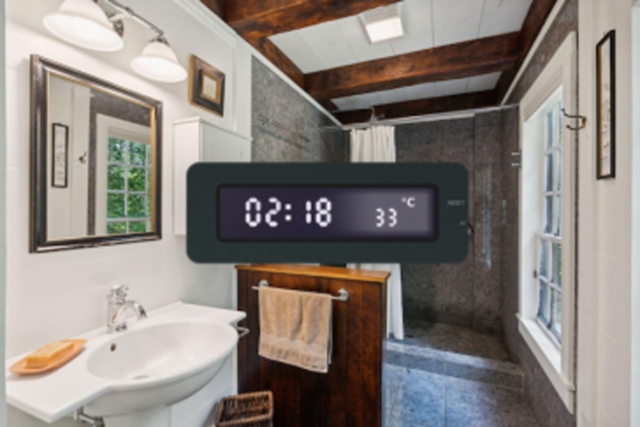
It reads 2:18
